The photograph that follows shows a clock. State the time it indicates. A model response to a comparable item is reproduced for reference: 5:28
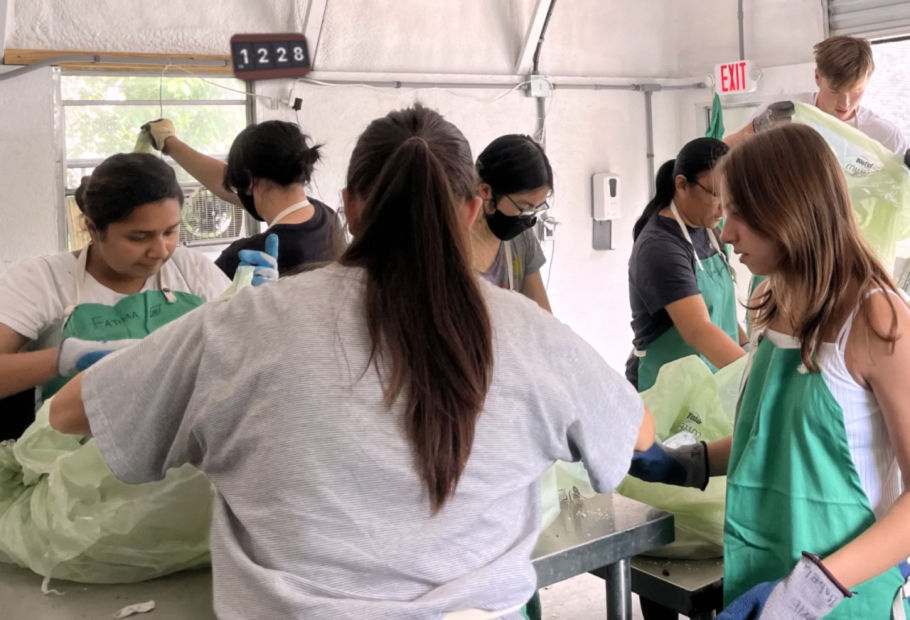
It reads 12:28
